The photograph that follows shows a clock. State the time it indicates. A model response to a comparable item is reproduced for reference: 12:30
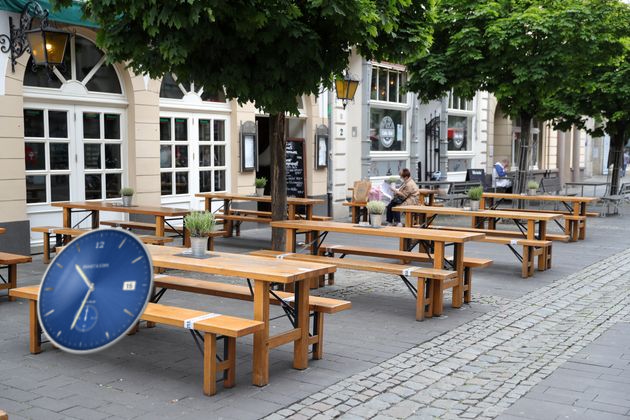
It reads 10:33
